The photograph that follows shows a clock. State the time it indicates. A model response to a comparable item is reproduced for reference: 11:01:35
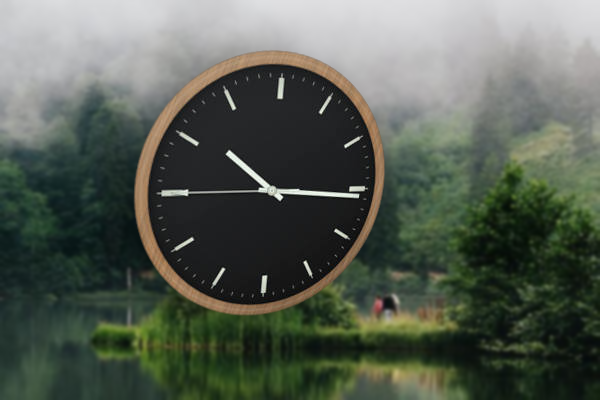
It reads 10:15:45
